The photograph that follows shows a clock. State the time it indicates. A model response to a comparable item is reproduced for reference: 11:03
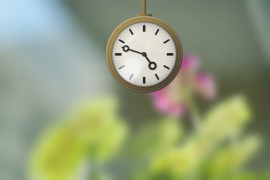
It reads 4:48
